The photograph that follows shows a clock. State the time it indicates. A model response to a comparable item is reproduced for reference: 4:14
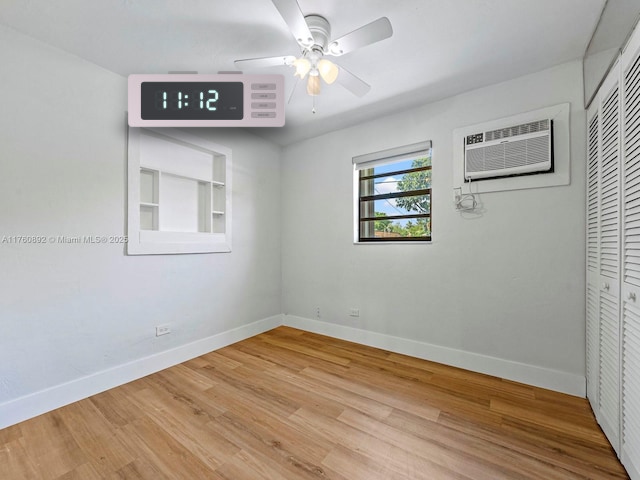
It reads 11:12
